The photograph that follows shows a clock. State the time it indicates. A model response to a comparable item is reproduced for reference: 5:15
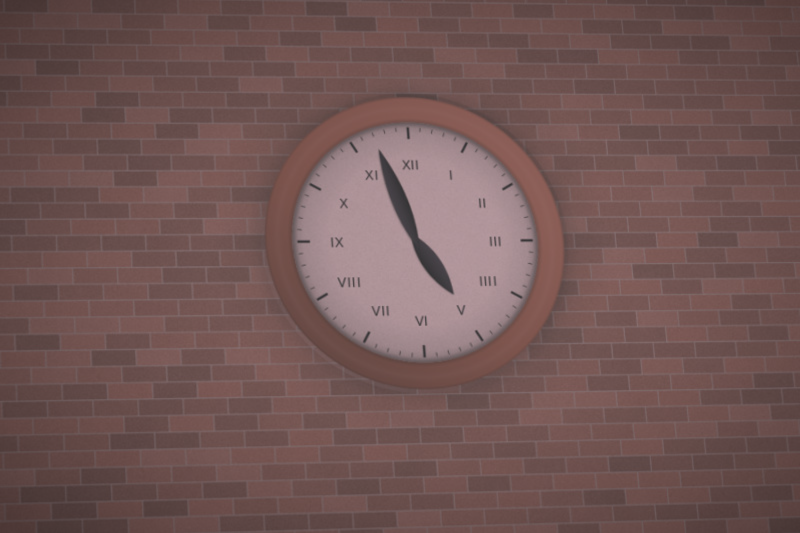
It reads 4:57
